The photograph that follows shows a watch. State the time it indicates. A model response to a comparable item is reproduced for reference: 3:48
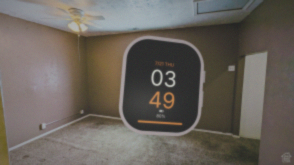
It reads 3:49
